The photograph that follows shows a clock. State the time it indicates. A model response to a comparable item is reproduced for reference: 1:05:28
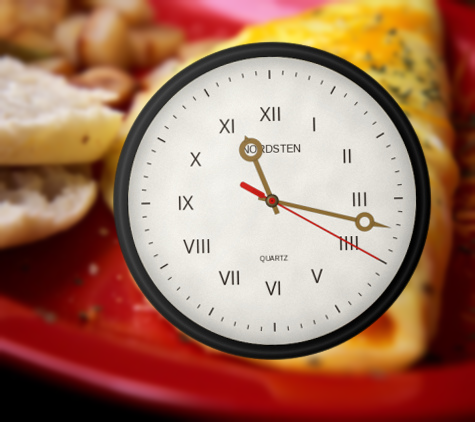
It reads 11:17:20
